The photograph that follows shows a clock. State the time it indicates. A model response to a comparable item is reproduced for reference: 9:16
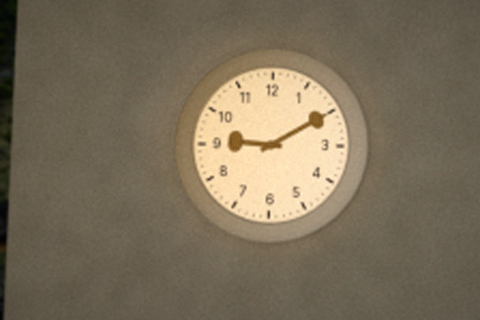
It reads 9:10
